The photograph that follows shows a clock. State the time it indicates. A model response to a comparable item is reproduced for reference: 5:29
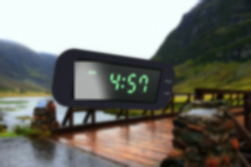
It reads 4:57
